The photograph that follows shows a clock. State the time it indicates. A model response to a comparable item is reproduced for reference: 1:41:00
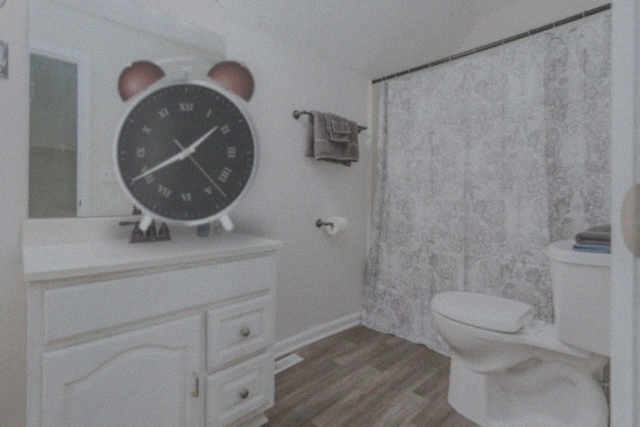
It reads 1:40:23
